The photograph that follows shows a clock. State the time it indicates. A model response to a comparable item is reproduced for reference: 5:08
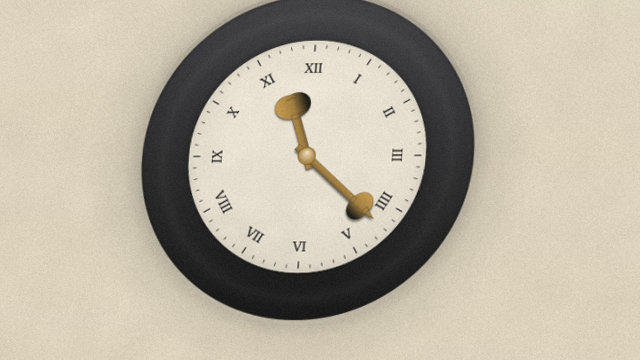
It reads 11:22
